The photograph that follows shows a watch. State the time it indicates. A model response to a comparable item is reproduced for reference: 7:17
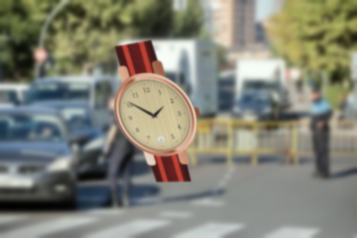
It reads 1:51
